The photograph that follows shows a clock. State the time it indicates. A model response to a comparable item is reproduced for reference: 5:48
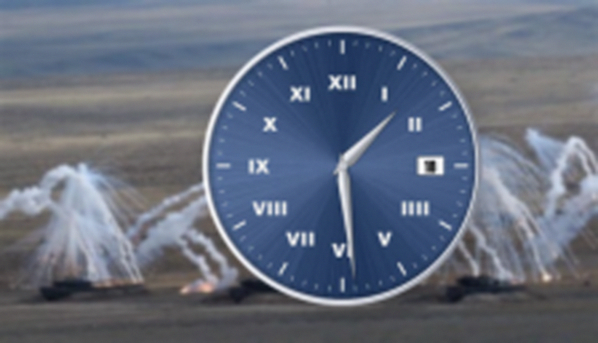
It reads 1:29
